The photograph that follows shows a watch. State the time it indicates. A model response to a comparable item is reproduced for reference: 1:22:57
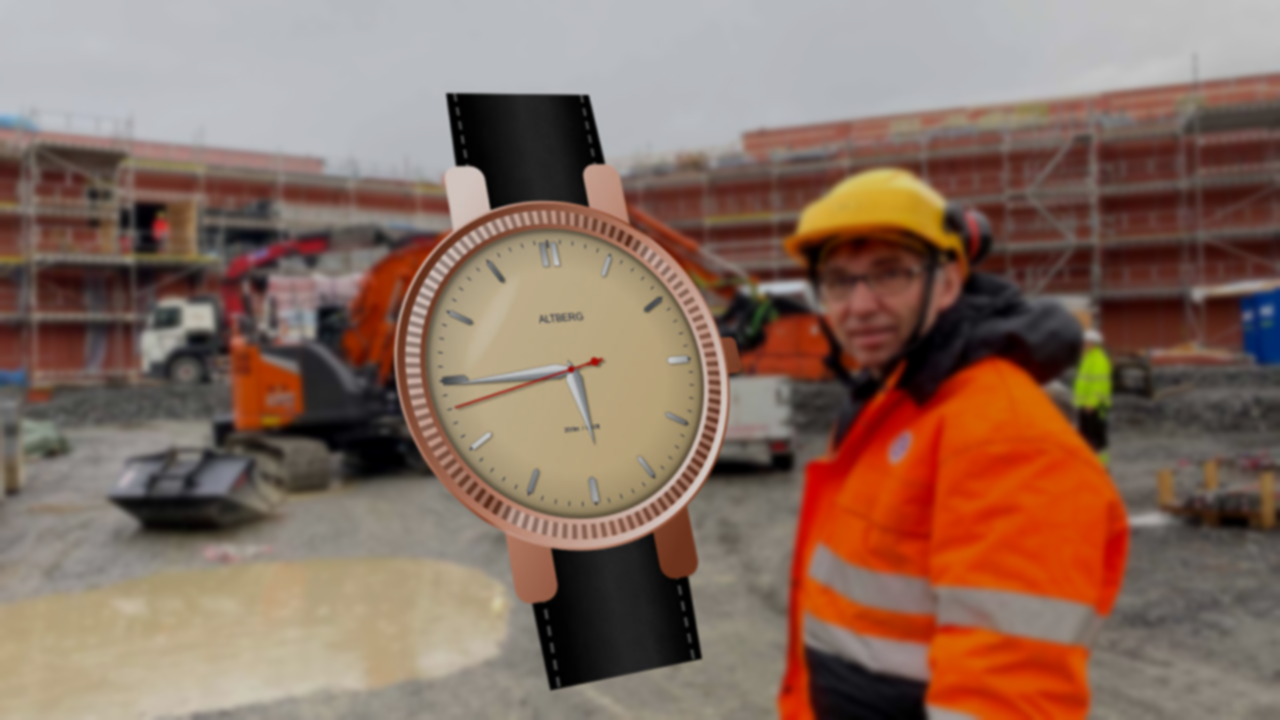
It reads 5:44:43
